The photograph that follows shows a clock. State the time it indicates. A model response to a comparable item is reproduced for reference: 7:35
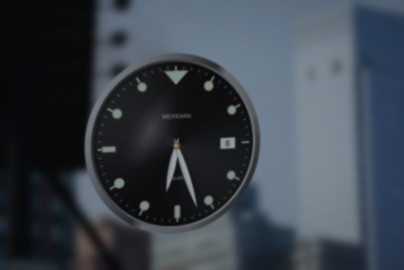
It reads 6:27
